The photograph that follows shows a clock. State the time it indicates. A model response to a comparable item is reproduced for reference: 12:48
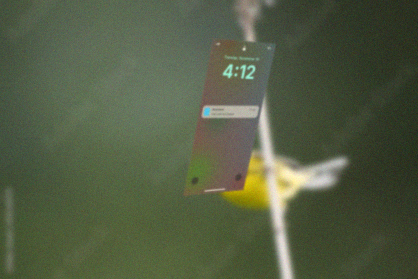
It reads 4:12
